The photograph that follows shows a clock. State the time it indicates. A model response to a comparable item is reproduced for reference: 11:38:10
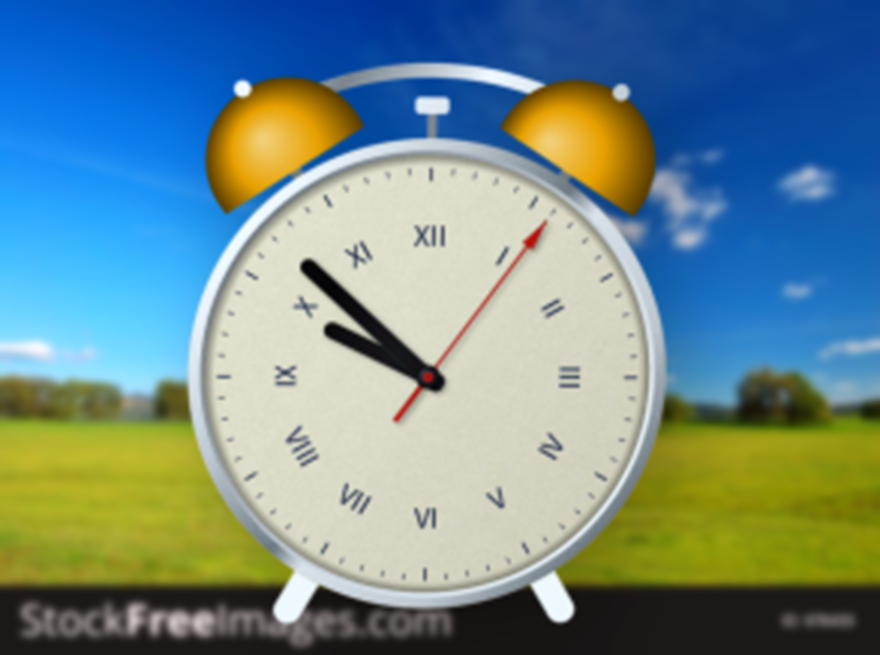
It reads 9:52:06
